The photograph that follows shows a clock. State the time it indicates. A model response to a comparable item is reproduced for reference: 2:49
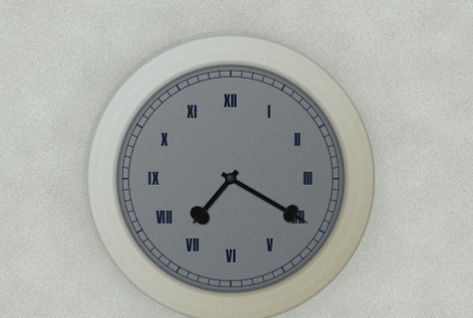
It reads 7:20
